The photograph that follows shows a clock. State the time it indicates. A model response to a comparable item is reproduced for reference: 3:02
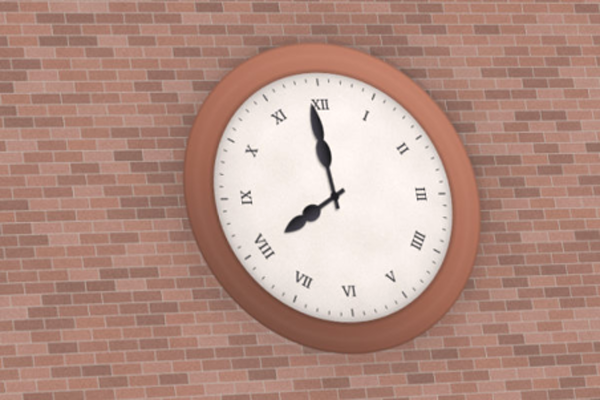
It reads 7:59
